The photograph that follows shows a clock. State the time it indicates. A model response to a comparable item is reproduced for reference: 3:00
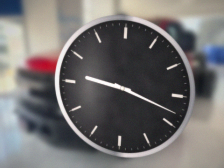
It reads 9:18
